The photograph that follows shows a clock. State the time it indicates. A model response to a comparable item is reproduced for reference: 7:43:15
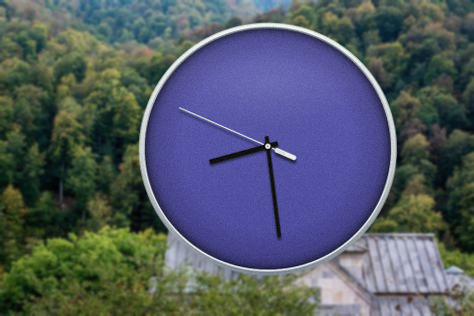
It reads 8:28:49
